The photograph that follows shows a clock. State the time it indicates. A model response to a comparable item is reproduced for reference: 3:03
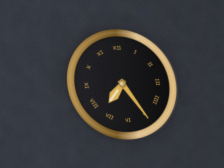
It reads 7:25
